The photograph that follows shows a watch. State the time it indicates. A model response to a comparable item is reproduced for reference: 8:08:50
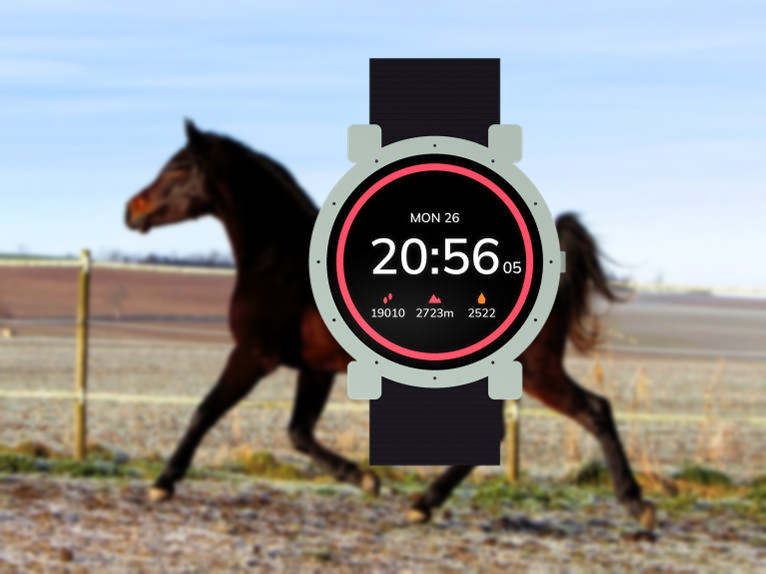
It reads 20:56:05
